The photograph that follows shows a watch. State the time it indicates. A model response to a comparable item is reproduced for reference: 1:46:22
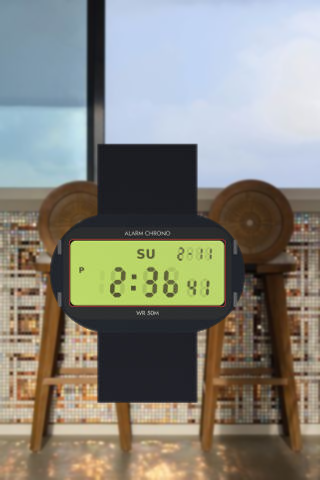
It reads 2:36:41
